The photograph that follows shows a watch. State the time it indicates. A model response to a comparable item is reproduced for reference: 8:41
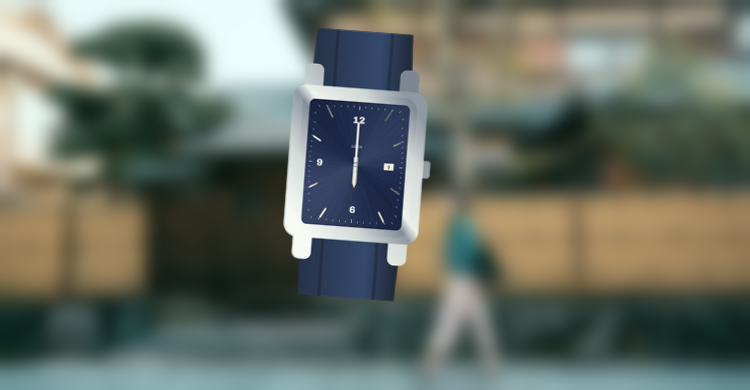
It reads 6:00
